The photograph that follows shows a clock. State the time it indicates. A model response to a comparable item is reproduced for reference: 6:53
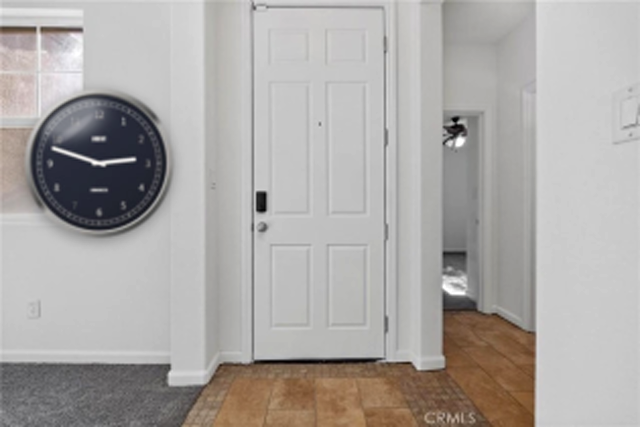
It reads 2:48
